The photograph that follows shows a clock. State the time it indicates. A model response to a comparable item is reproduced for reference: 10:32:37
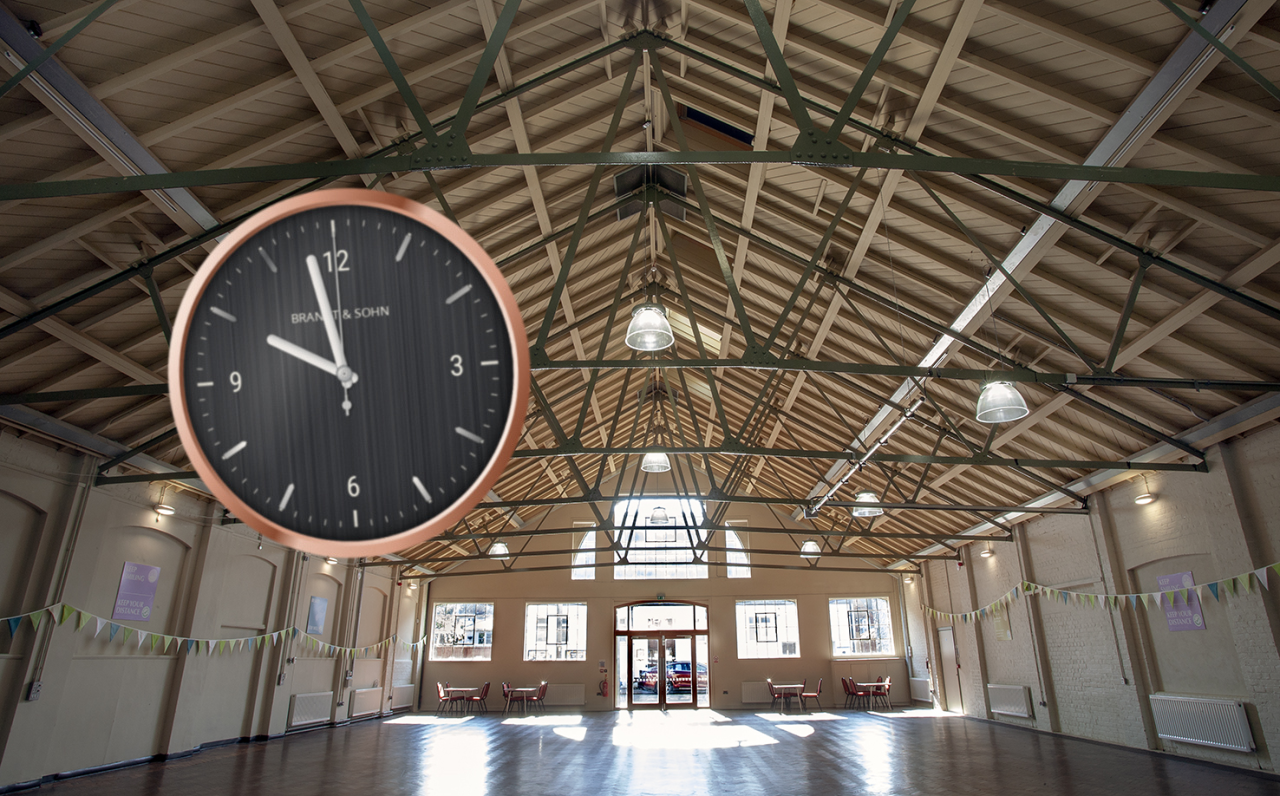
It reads 9:58:00
